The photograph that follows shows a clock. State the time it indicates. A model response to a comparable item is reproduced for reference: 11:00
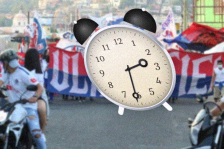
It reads 2:31
